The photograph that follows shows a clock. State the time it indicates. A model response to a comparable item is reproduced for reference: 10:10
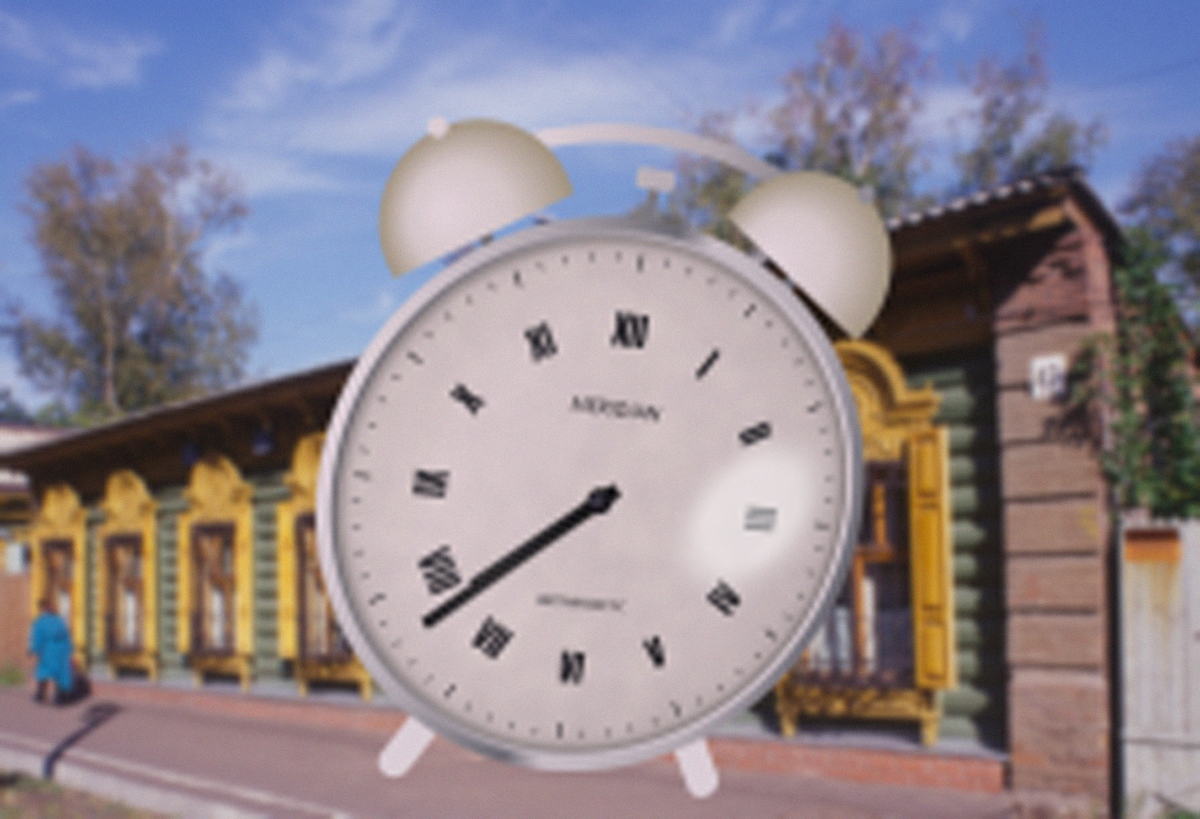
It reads 7:38
